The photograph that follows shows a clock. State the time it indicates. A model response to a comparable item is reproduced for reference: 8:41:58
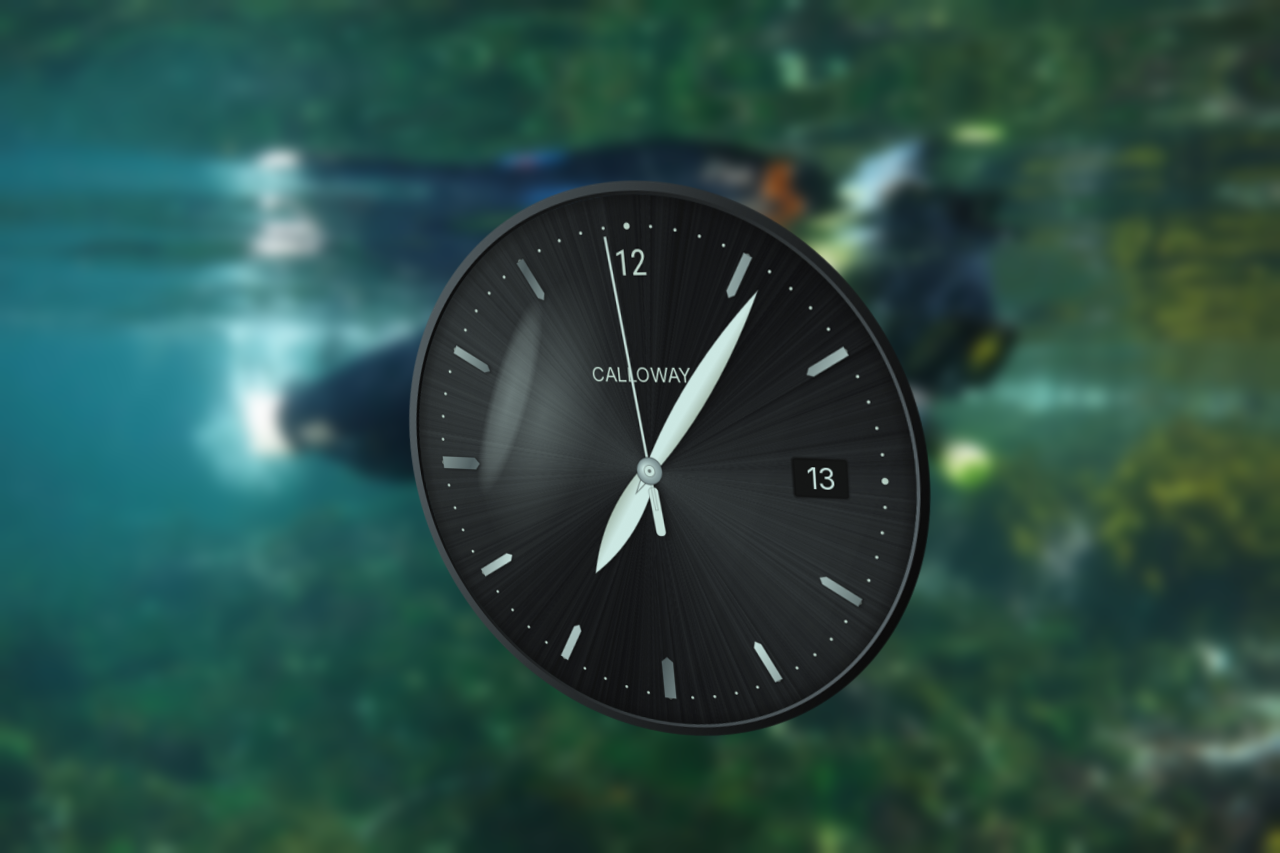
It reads 7:05:59
